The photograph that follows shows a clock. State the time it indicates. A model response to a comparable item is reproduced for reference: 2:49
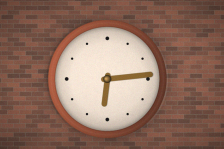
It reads 6:14
